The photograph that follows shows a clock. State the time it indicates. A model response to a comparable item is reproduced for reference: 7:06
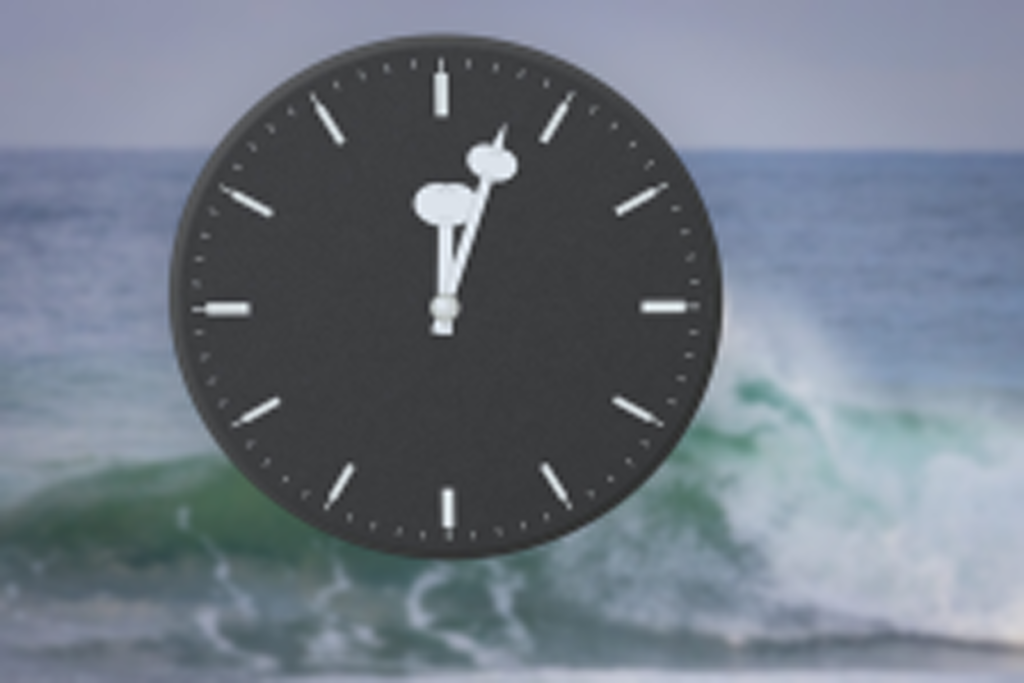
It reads 12:03
